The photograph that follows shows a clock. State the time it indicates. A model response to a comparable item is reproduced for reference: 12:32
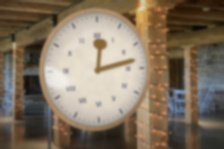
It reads 12:13
